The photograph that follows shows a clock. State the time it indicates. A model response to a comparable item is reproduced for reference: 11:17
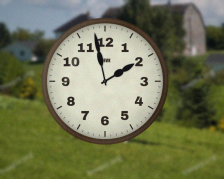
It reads 1:58
